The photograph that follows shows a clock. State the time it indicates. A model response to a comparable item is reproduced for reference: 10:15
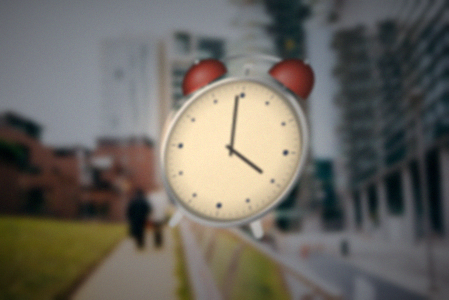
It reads 3:59
